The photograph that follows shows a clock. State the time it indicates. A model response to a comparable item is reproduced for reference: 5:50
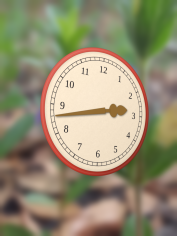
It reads 2:43
